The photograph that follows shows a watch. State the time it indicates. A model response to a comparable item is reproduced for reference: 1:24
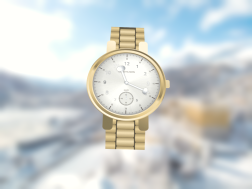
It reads 11:19
